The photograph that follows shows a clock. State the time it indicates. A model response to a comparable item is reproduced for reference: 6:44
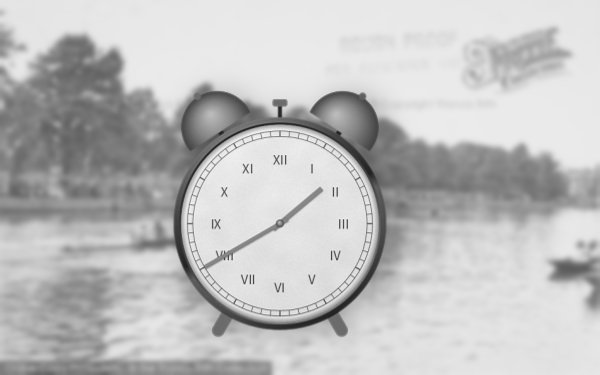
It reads 1:40
